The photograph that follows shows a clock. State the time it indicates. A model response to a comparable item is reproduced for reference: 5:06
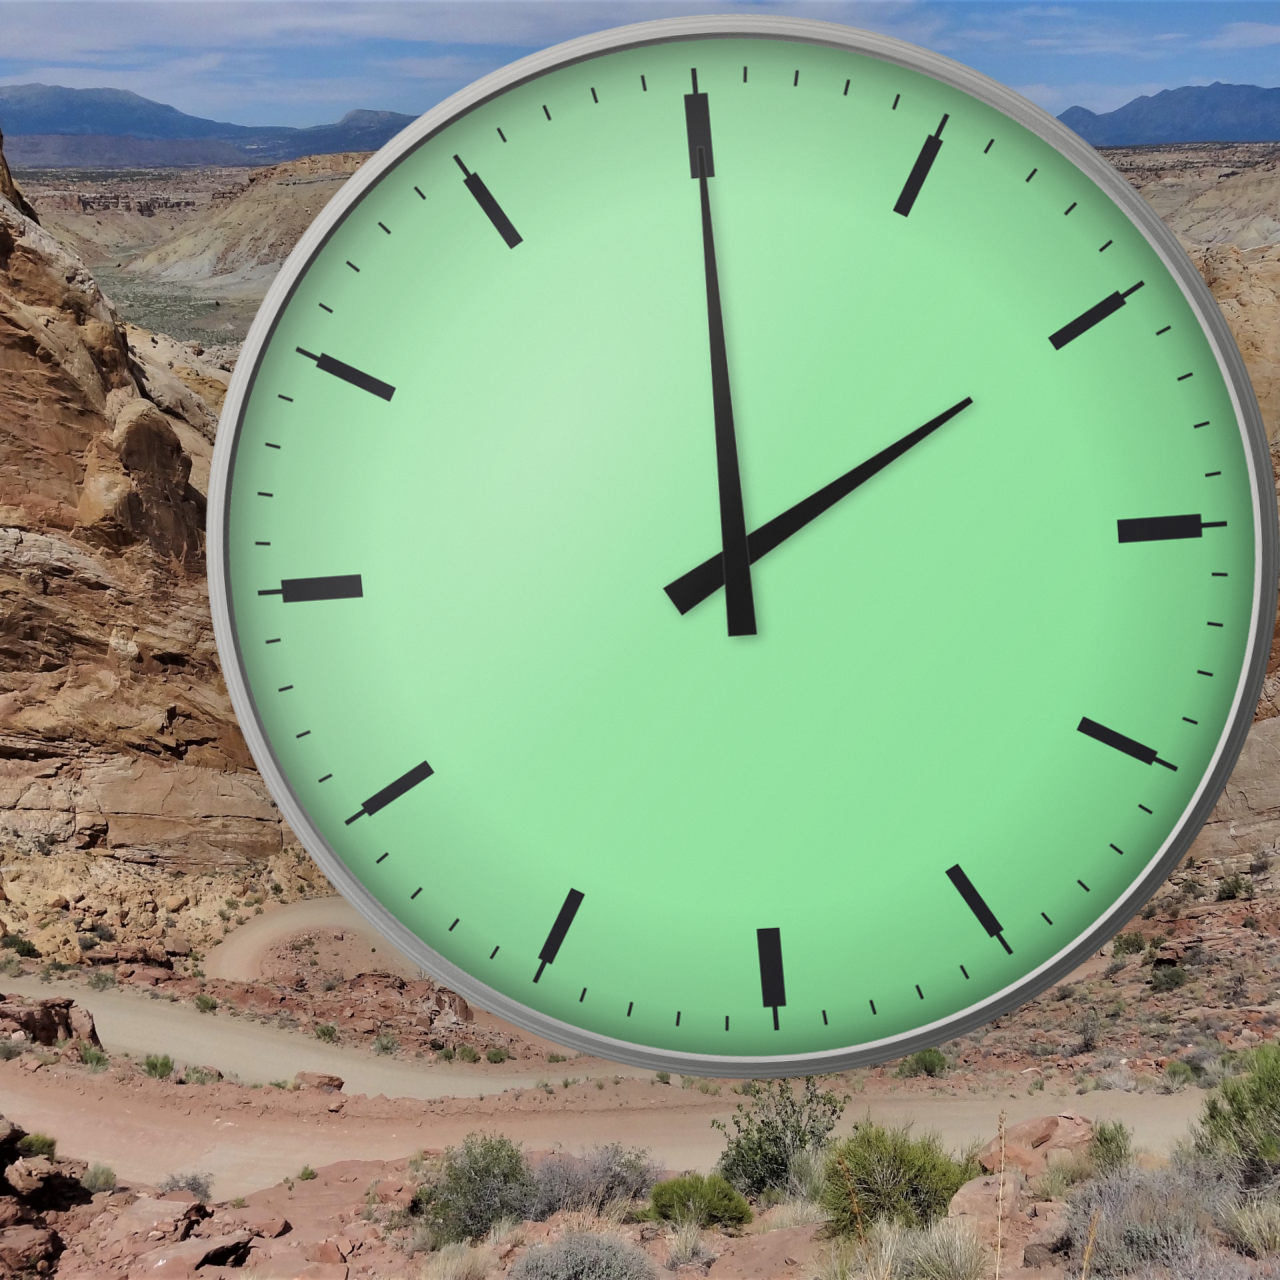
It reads 2:00
